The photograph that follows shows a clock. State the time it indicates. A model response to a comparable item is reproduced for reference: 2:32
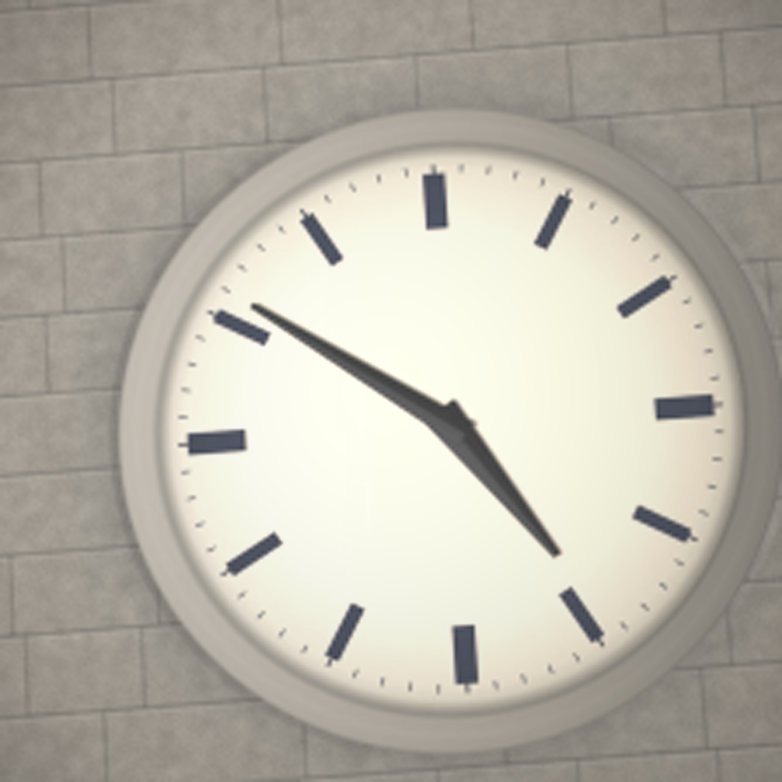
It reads 4:51
